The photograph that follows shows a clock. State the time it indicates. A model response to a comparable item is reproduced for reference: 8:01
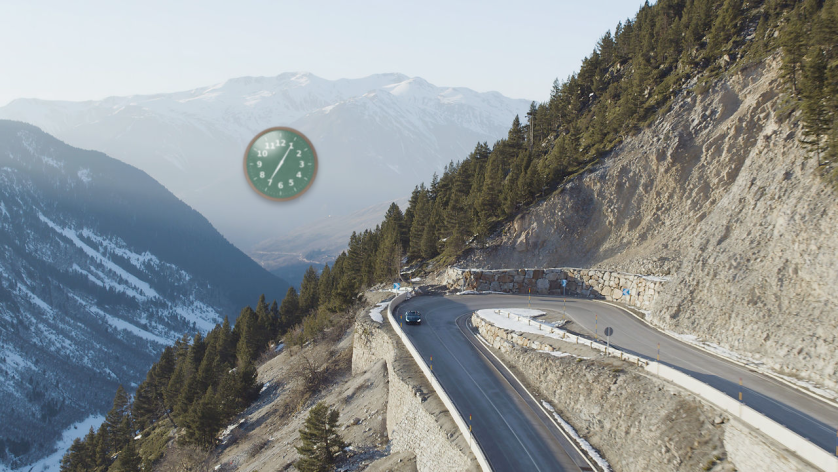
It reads 7:05
